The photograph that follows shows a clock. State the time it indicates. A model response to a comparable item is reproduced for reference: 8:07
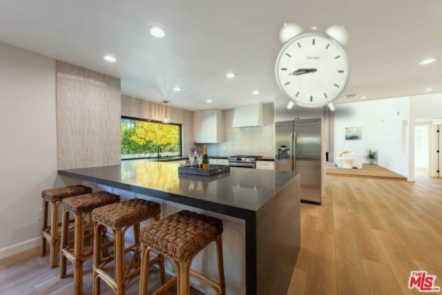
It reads 8:43
